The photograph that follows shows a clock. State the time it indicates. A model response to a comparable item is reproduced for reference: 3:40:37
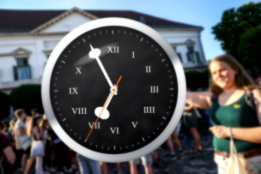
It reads 6:55:35
